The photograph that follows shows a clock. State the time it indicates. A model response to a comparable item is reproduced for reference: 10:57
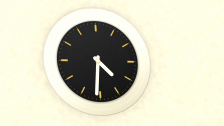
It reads 4:31
